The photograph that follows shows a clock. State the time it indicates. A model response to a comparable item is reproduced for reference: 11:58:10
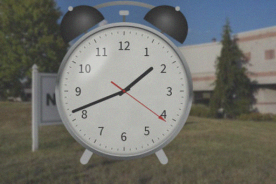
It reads 1:41:21
